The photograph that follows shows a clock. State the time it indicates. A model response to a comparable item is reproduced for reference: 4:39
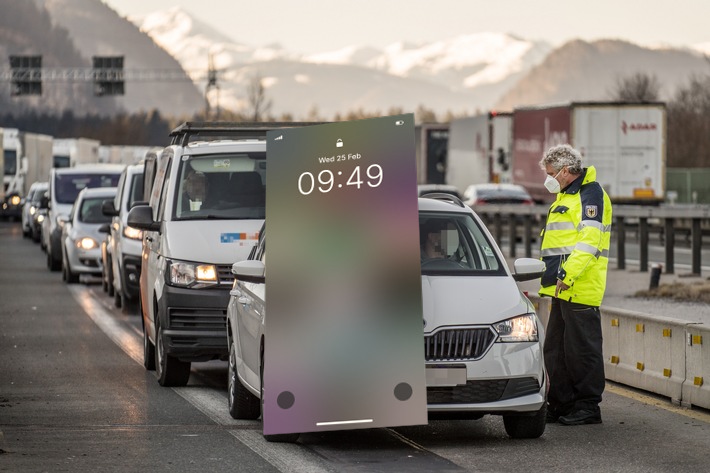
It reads 9:49
